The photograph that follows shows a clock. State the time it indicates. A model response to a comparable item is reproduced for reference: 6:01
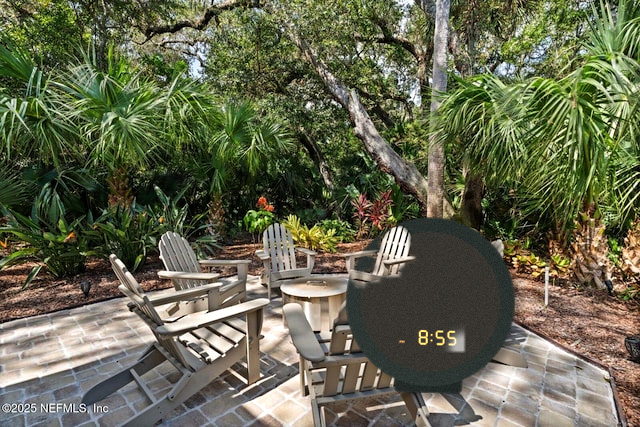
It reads 8:55
